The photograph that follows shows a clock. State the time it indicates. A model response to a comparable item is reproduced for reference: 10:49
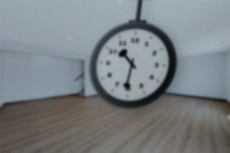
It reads 10:31
